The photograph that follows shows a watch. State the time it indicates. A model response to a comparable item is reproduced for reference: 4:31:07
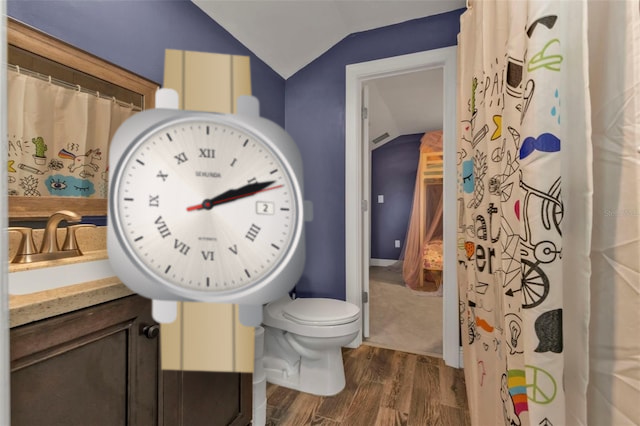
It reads 2:11:12
